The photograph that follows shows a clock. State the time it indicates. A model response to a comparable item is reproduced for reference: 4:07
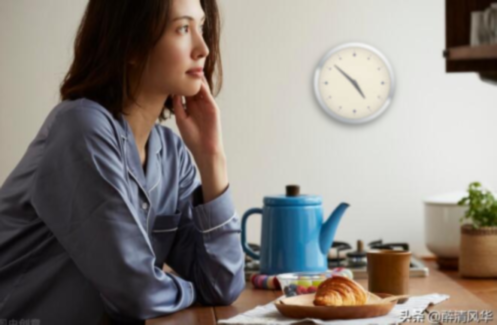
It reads 4:52
